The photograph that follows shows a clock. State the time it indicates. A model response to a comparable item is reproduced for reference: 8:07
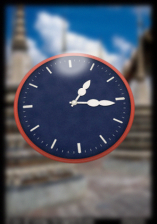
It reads 1:16
